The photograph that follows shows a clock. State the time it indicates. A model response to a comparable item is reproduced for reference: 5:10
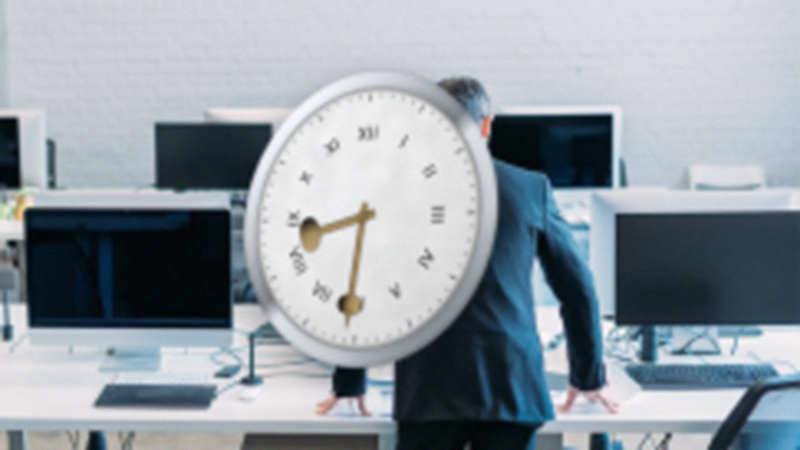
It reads 8:31
